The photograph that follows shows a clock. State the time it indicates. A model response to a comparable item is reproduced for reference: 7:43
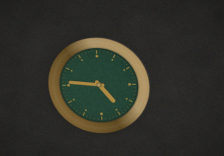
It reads 4:46
